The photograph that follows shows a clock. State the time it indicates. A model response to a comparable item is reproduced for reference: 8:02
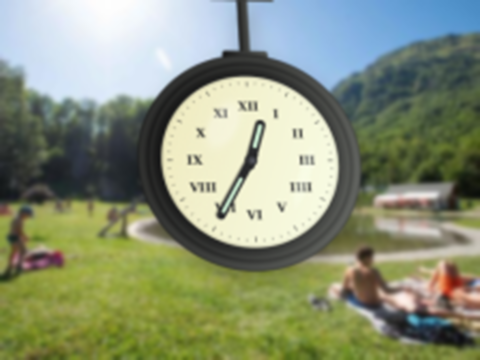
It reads 12:35
